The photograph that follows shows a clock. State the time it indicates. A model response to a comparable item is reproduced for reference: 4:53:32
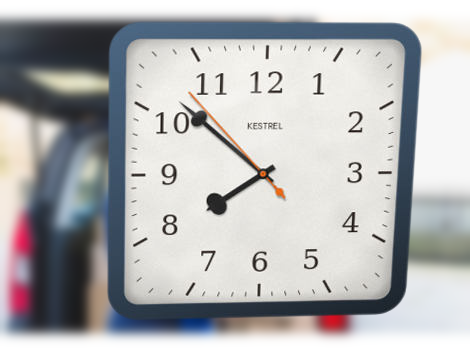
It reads 7:51:53
